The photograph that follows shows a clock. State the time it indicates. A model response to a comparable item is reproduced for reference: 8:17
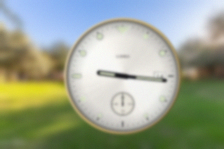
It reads 9:16
